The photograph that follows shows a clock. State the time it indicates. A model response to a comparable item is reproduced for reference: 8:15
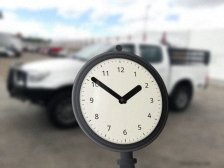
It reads 1:51
